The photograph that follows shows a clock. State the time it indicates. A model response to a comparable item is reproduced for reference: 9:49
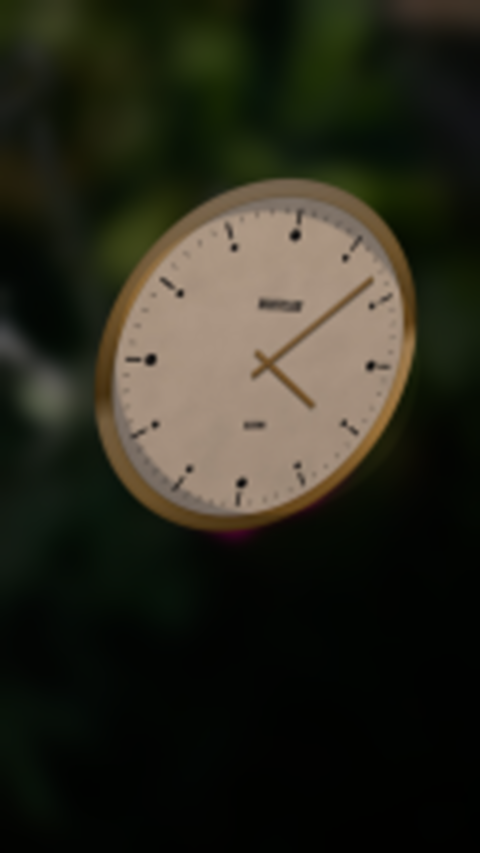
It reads 4:08
